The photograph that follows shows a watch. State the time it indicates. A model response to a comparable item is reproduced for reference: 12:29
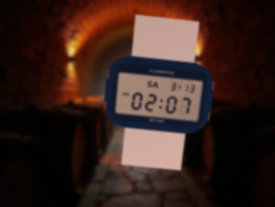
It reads 2:07
